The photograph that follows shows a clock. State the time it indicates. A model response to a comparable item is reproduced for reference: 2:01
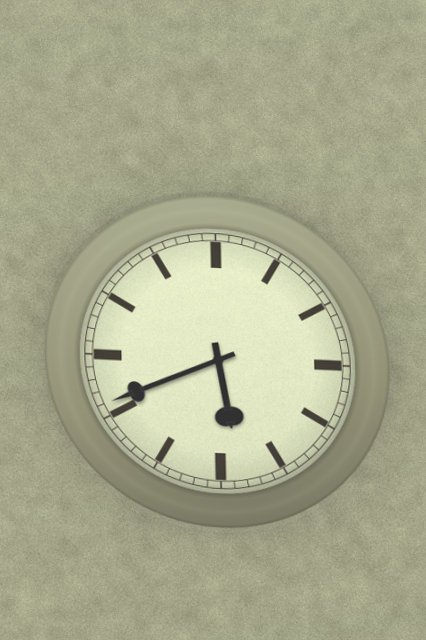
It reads 5:41
